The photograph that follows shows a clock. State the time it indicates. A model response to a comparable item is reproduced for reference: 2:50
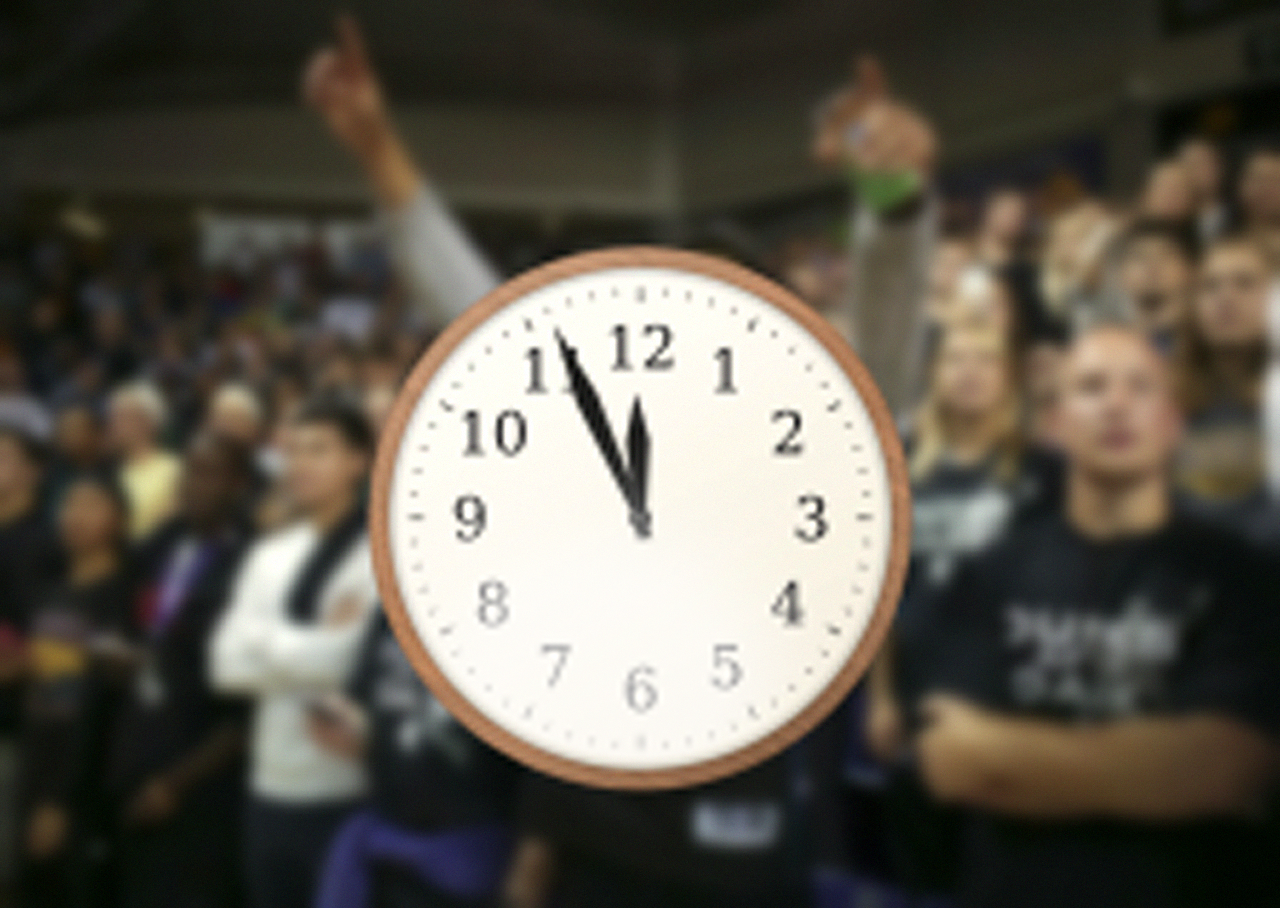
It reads 11:56
